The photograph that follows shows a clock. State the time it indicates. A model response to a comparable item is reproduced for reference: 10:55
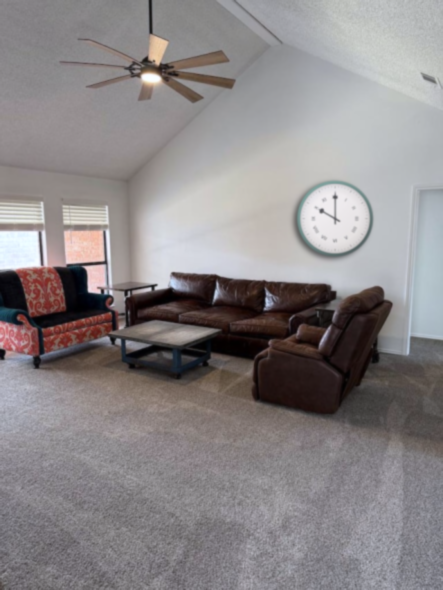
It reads 10:00
